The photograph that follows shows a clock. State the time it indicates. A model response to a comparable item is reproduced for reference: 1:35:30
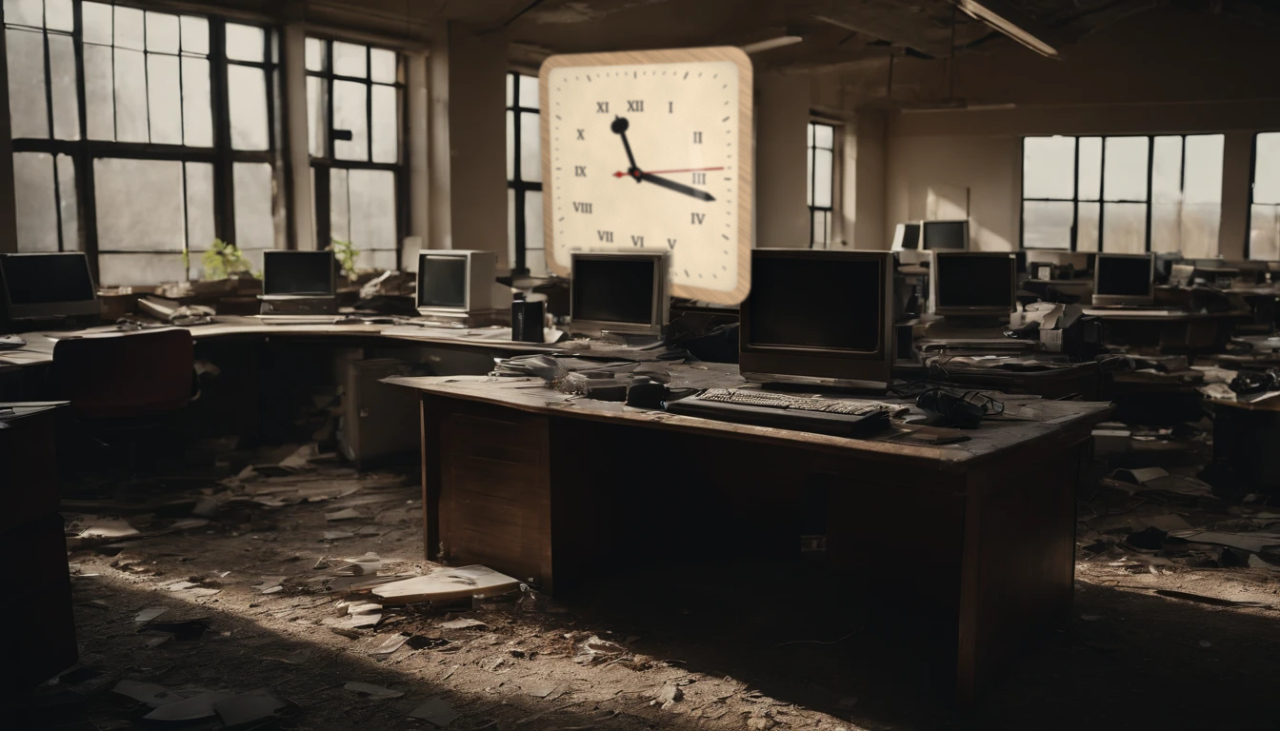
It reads 11:17:14
